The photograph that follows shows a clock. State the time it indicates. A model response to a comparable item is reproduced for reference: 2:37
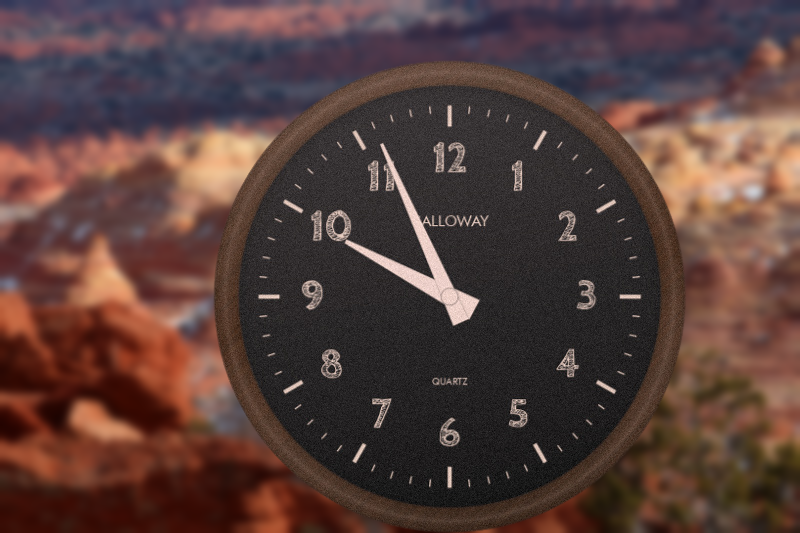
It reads 9:56
